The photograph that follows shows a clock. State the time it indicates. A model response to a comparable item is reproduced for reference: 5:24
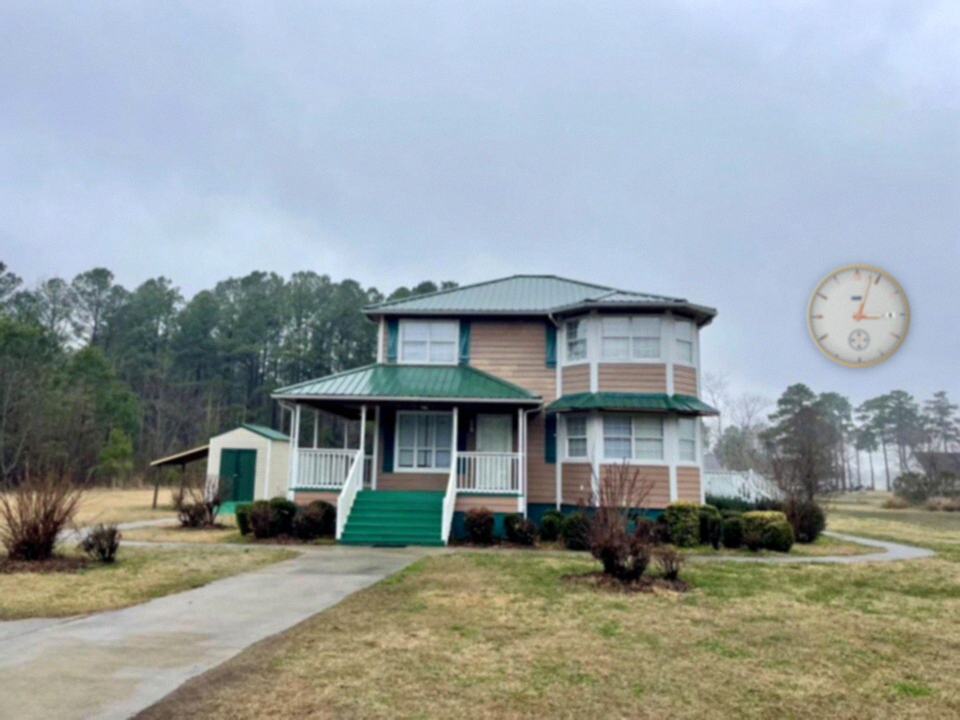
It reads 3:03
